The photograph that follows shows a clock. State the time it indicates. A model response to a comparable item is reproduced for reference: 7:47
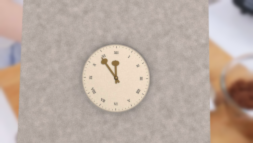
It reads 11:54
